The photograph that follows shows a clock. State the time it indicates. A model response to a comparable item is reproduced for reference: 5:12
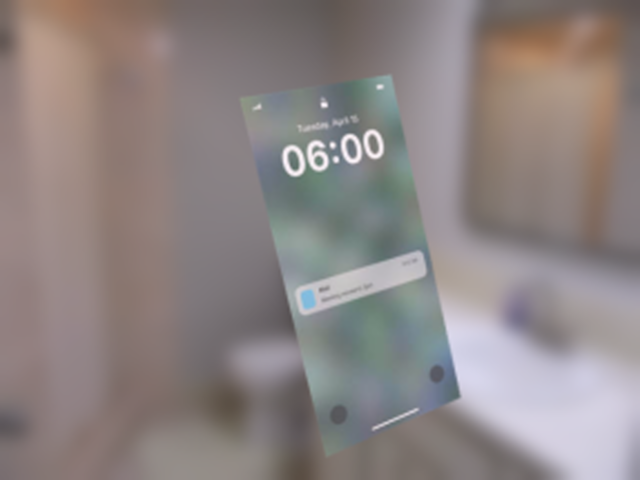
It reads 6:00
